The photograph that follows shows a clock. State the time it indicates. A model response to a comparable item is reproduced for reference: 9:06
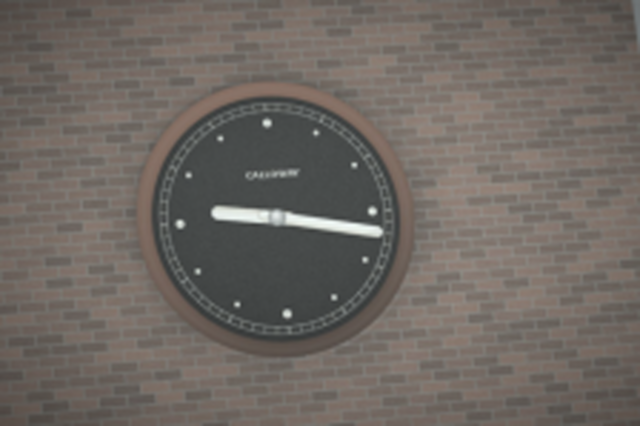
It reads 9:17
